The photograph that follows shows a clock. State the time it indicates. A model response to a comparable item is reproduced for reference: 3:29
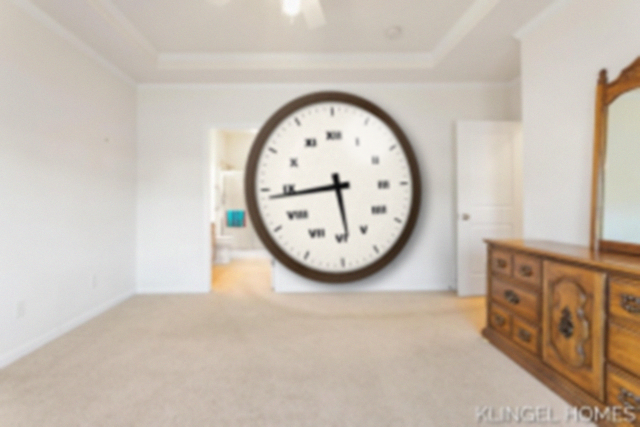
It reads 5:44
